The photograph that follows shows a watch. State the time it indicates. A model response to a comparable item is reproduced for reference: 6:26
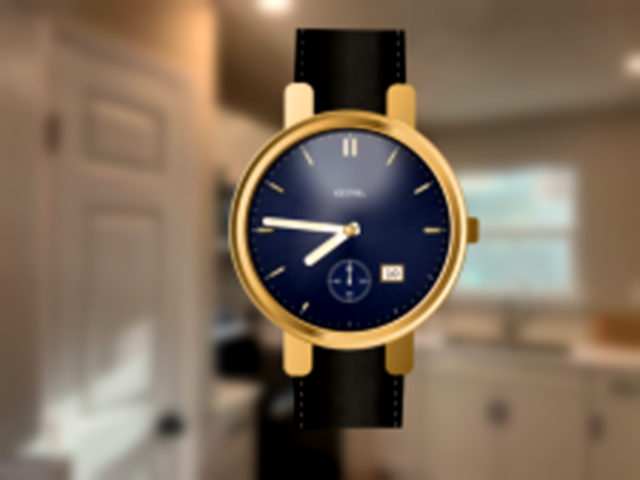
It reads 7:46
